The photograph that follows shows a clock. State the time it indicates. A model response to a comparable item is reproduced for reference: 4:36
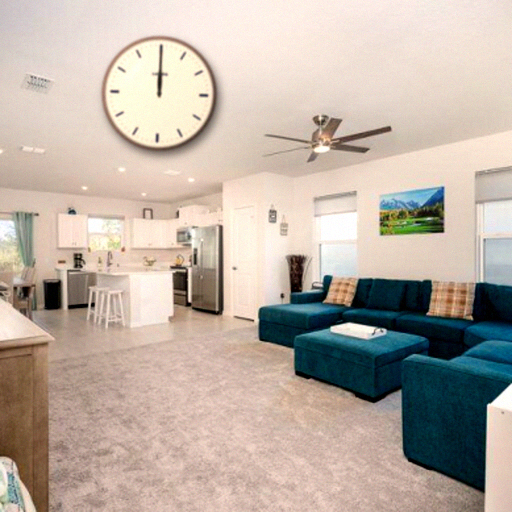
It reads 12:00
